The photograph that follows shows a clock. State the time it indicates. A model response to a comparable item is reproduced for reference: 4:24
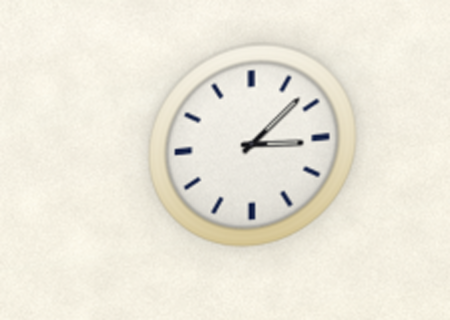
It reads 3:08
